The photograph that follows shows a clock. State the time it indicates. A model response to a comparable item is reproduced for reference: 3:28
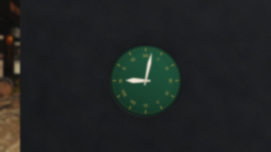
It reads 9:02
